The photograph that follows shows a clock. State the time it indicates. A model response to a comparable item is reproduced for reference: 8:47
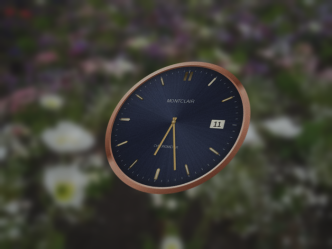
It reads 6:27
